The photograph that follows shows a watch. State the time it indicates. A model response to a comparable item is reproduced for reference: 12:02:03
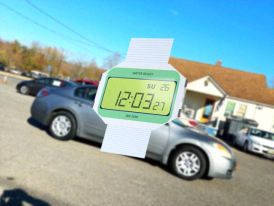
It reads 12:03:27
